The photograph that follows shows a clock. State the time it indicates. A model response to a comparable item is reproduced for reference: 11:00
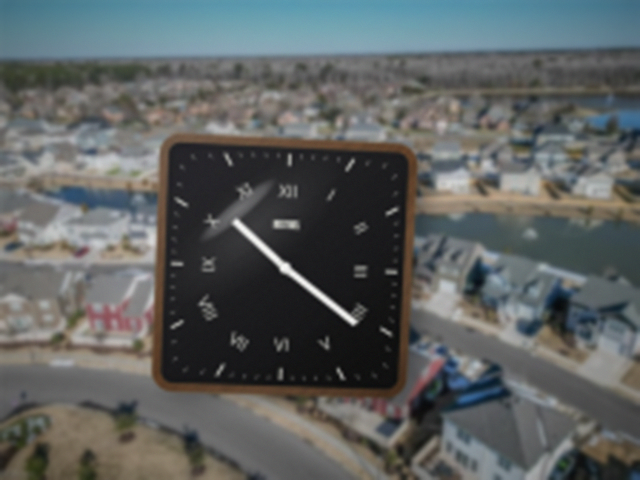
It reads 10:21
